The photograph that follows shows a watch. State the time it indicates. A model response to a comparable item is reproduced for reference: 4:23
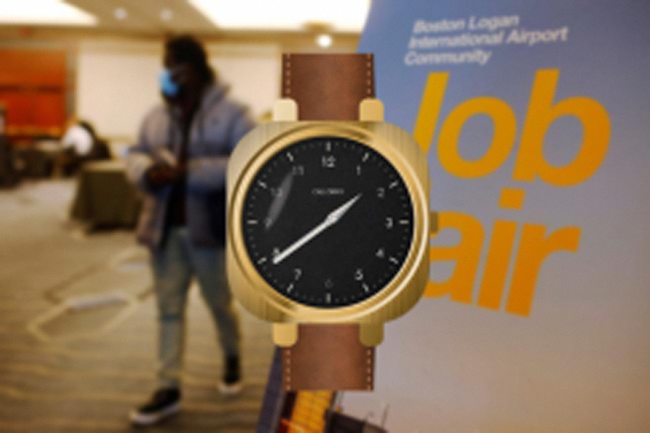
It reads 1:39
